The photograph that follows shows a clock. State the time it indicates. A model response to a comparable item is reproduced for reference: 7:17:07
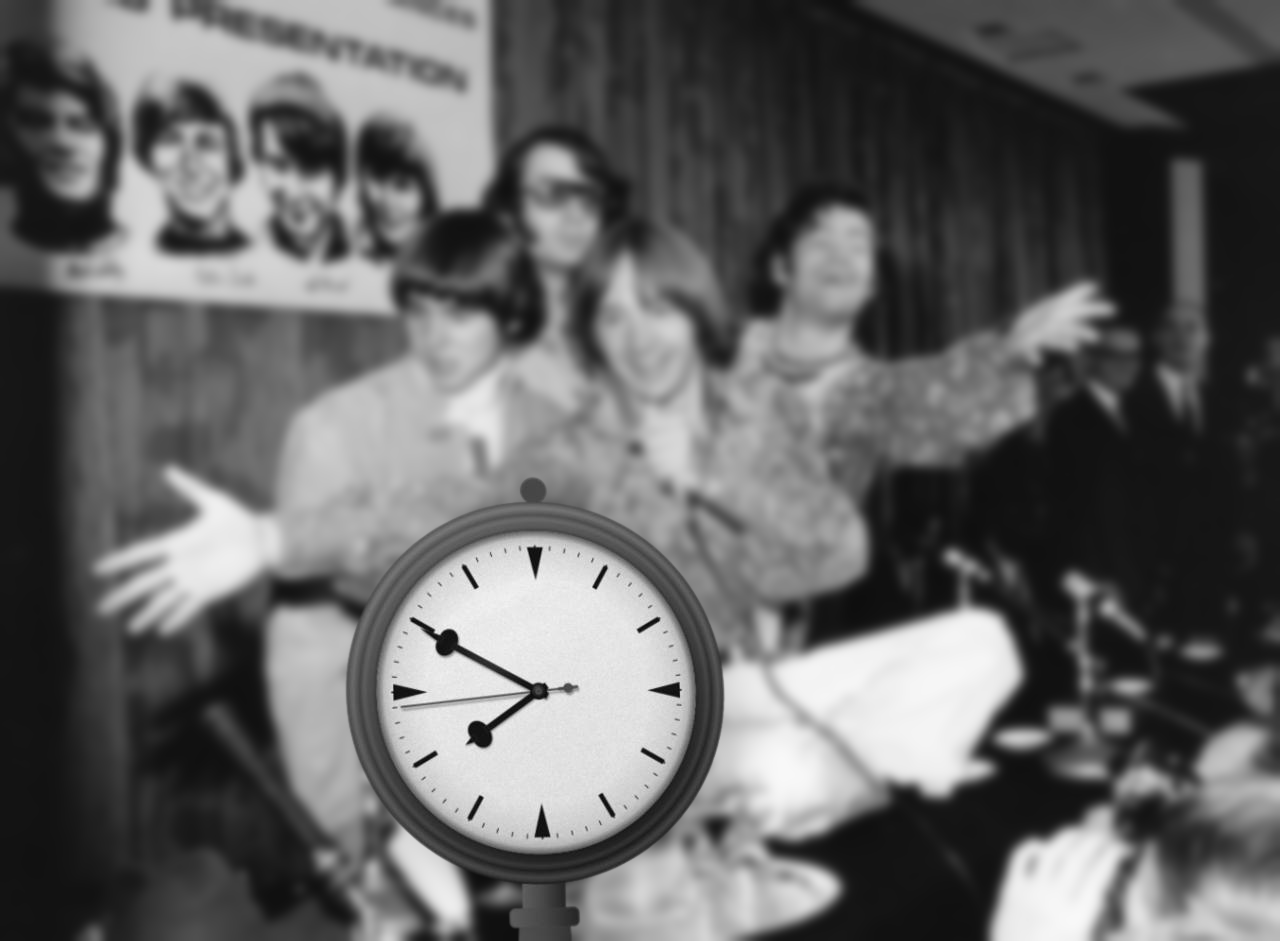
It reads 7:49:44
